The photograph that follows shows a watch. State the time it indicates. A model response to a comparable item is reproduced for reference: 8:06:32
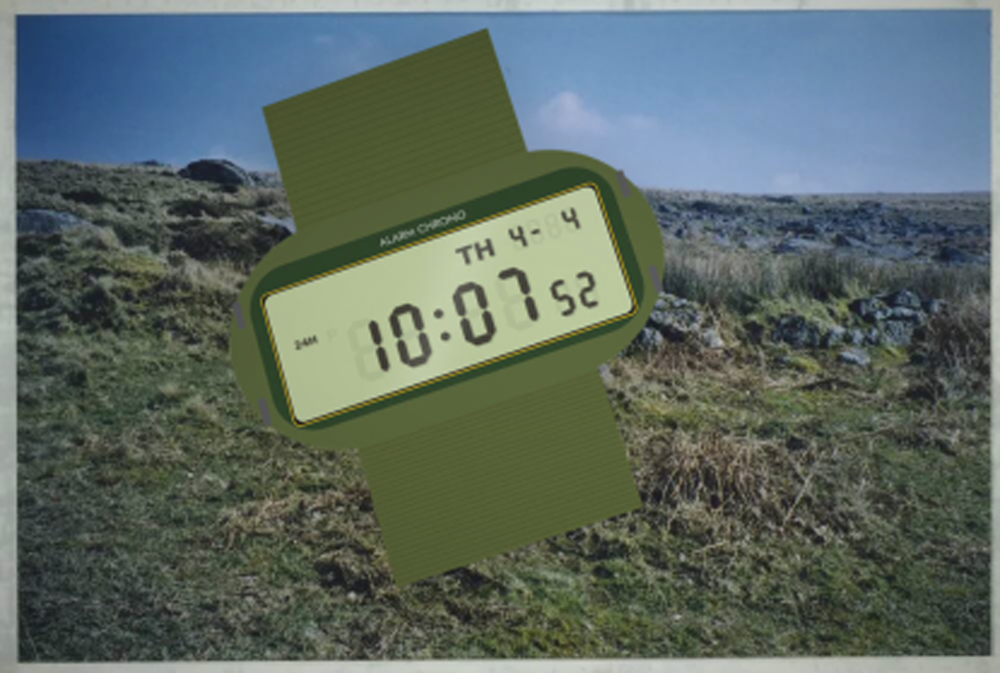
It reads 10:07:52
